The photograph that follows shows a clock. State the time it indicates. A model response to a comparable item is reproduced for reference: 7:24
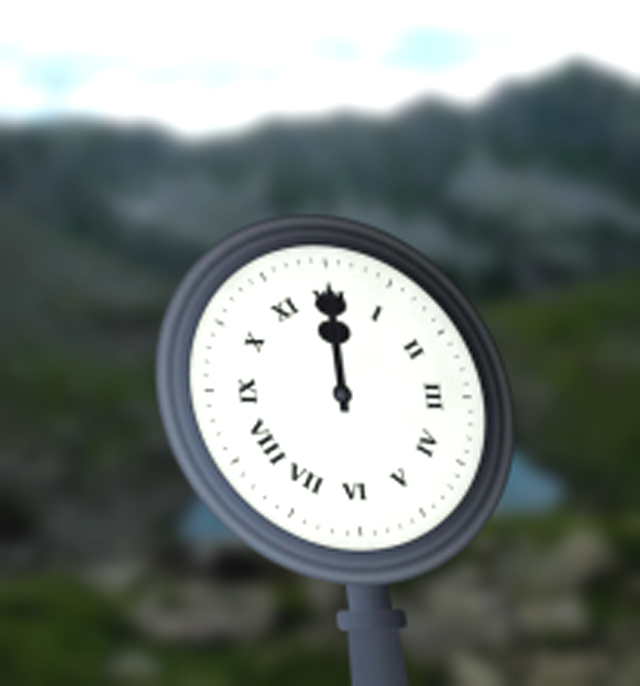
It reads 12:00
